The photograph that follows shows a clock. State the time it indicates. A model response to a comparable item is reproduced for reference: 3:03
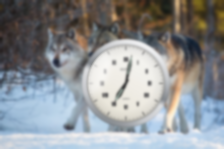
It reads 7:02
